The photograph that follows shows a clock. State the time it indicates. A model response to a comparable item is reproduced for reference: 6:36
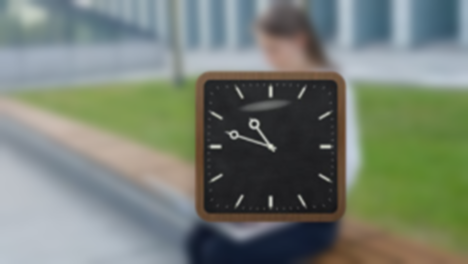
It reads 10:48
